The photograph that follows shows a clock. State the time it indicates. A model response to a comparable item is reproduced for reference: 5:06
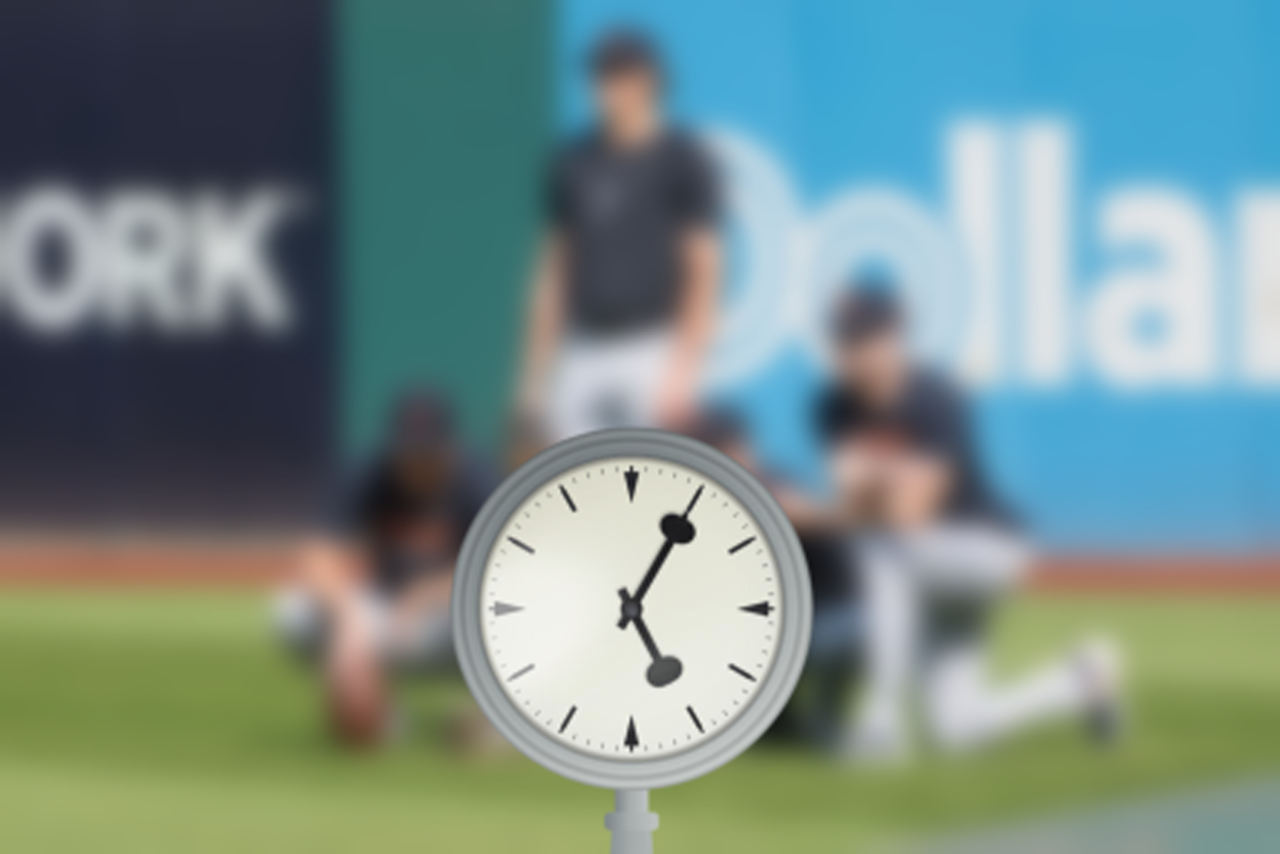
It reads 5:05
